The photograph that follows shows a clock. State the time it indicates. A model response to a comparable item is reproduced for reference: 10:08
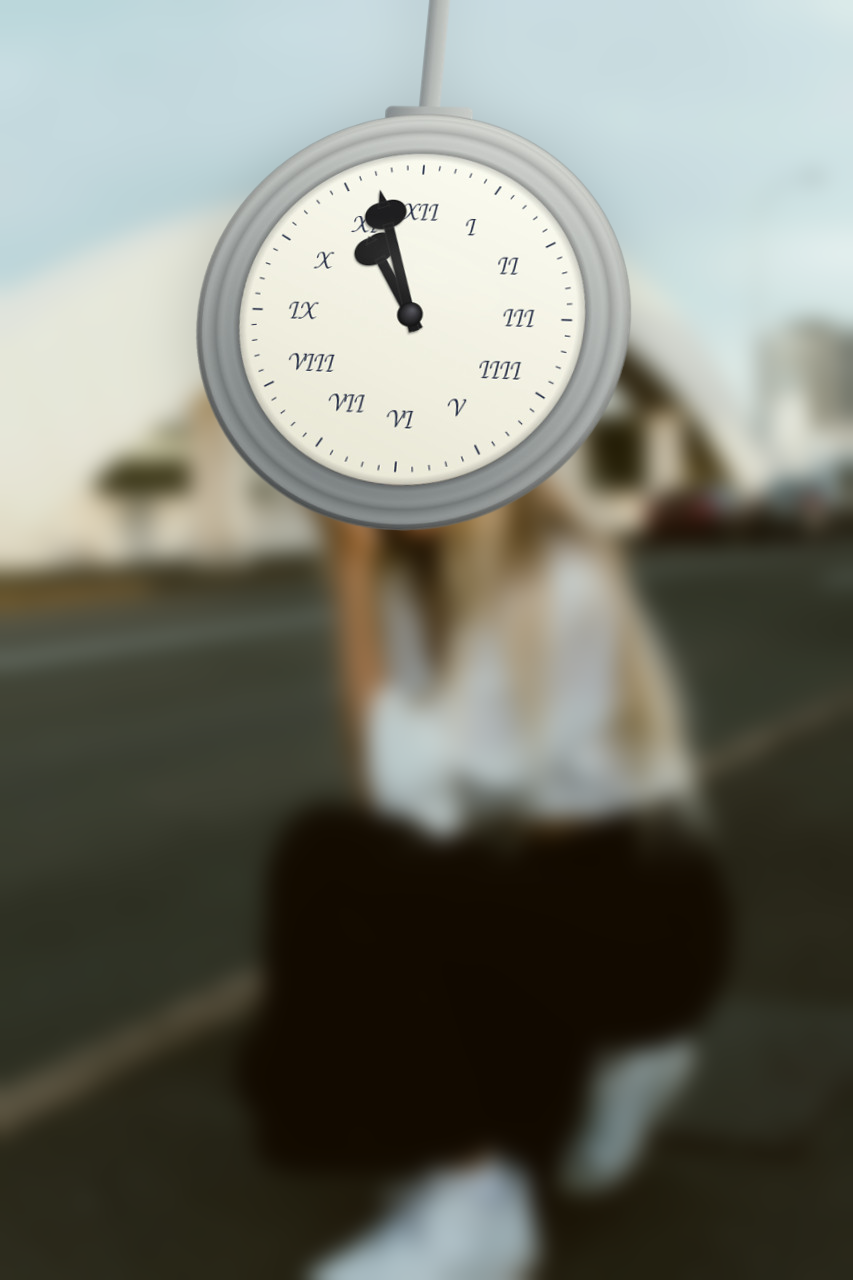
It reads 10:57
